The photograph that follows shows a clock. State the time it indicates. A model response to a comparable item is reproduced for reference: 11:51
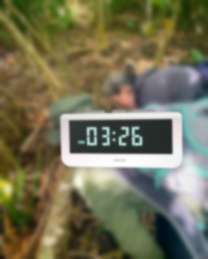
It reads 3:26
